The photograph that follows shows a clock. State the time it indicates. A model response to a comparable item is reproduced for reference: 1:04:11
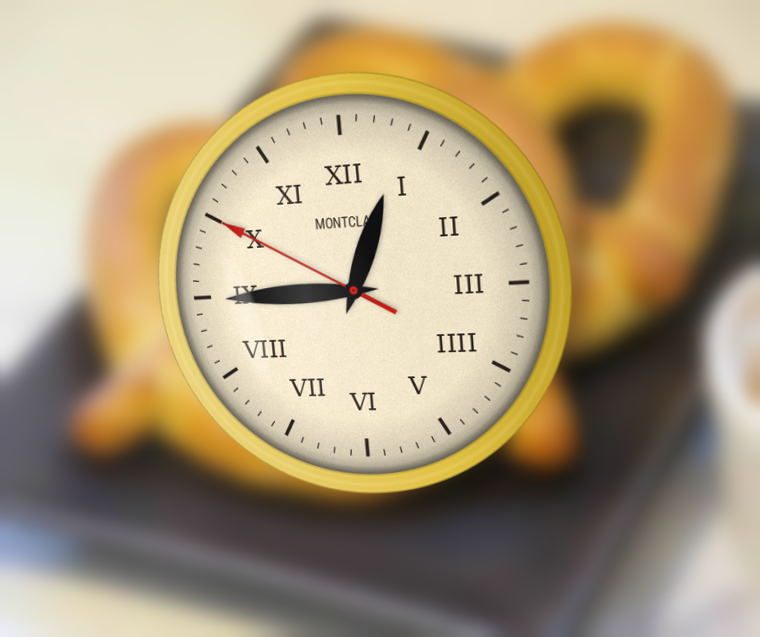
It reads 12:44:50
